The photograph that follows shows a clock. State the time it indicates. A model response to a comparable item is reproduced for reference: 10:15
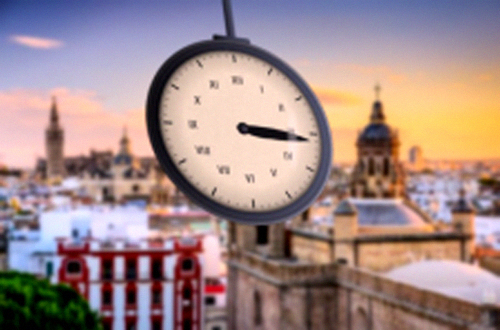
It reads 3:16
